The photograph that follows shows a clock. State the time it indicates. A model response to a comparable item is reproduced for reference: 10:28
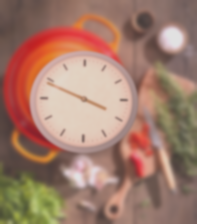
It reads 3:49
